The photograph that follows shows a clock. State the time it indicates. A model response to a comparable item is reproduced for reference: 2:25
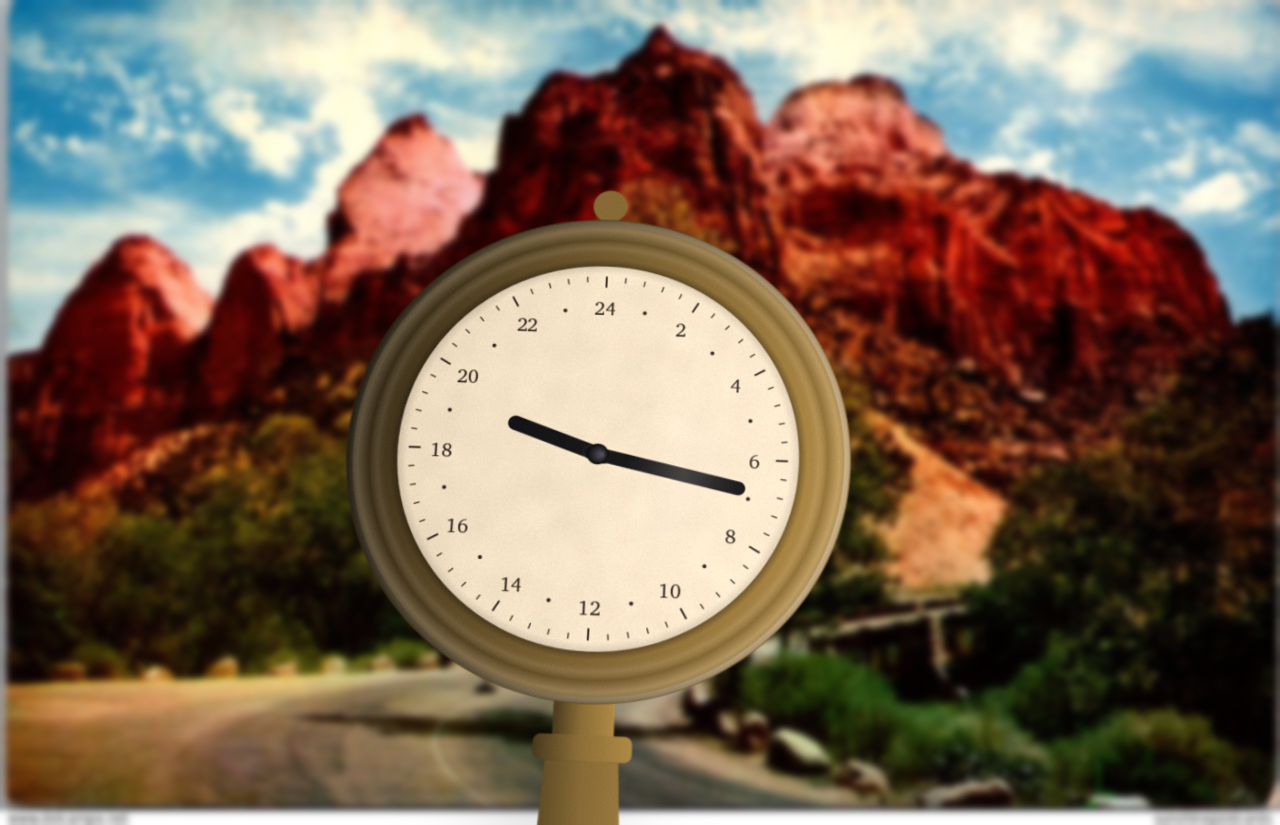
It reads 19:17
